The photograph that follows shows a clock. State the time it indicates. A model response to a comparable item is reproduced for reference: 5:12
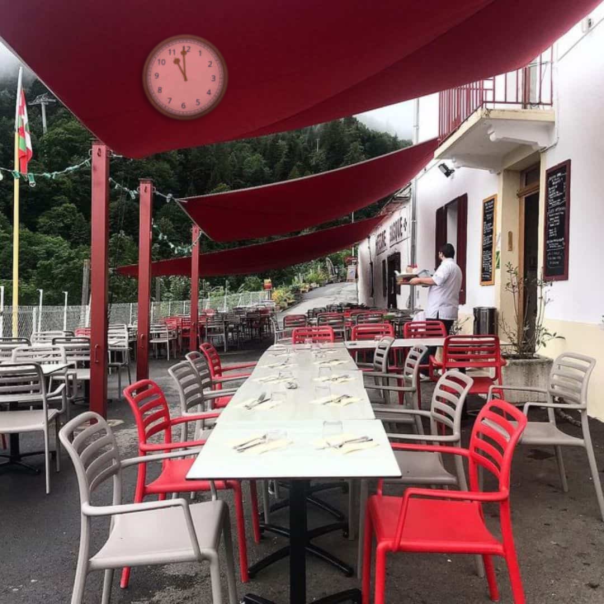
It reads 10:59
